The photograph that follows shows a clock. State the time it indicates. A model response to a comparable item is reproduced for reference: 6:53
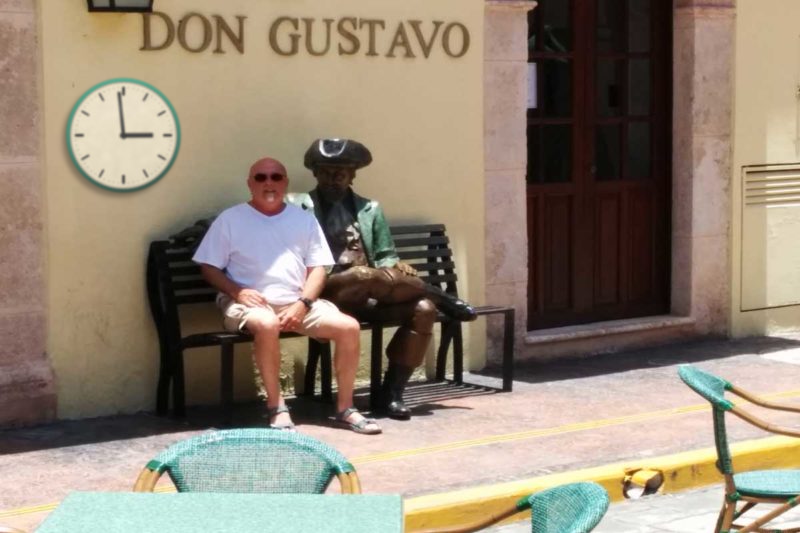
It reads 2:59
